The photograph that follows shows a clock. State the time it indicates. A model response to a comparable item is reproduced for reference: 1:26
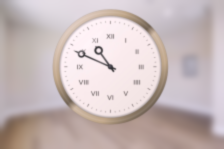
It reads 10:49
